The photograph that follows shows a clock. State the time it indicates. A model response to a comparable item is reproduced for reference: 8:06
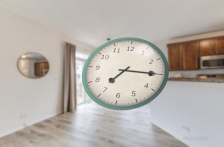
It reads 7:15
